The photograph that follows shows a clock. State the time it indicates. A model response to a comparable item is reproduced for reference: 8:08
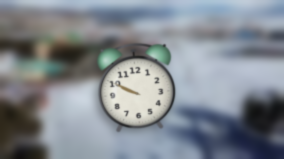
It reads 9:50
